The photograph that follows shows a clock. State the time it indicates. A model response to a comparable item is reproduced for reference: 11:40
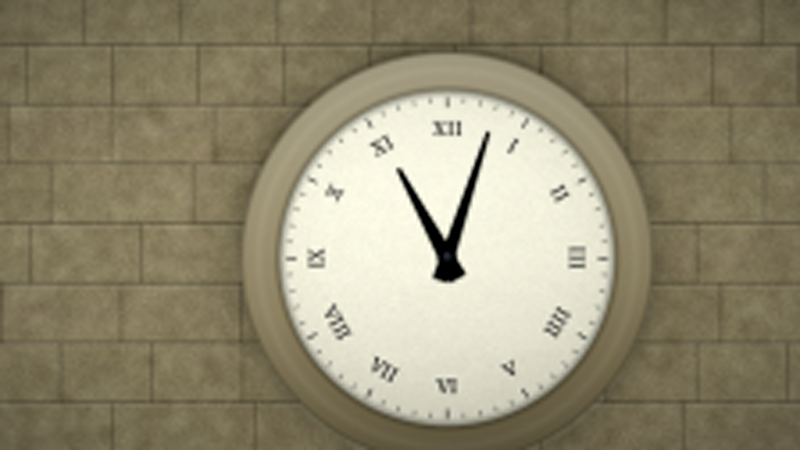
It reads 11:03
